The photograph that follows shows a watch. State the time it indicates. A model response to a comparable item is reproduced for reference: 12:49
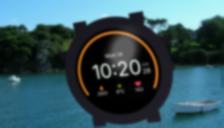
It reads 10:20
